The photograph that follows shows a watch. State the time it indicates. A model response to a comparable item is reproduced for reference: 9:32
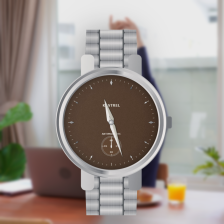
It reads 11:27
